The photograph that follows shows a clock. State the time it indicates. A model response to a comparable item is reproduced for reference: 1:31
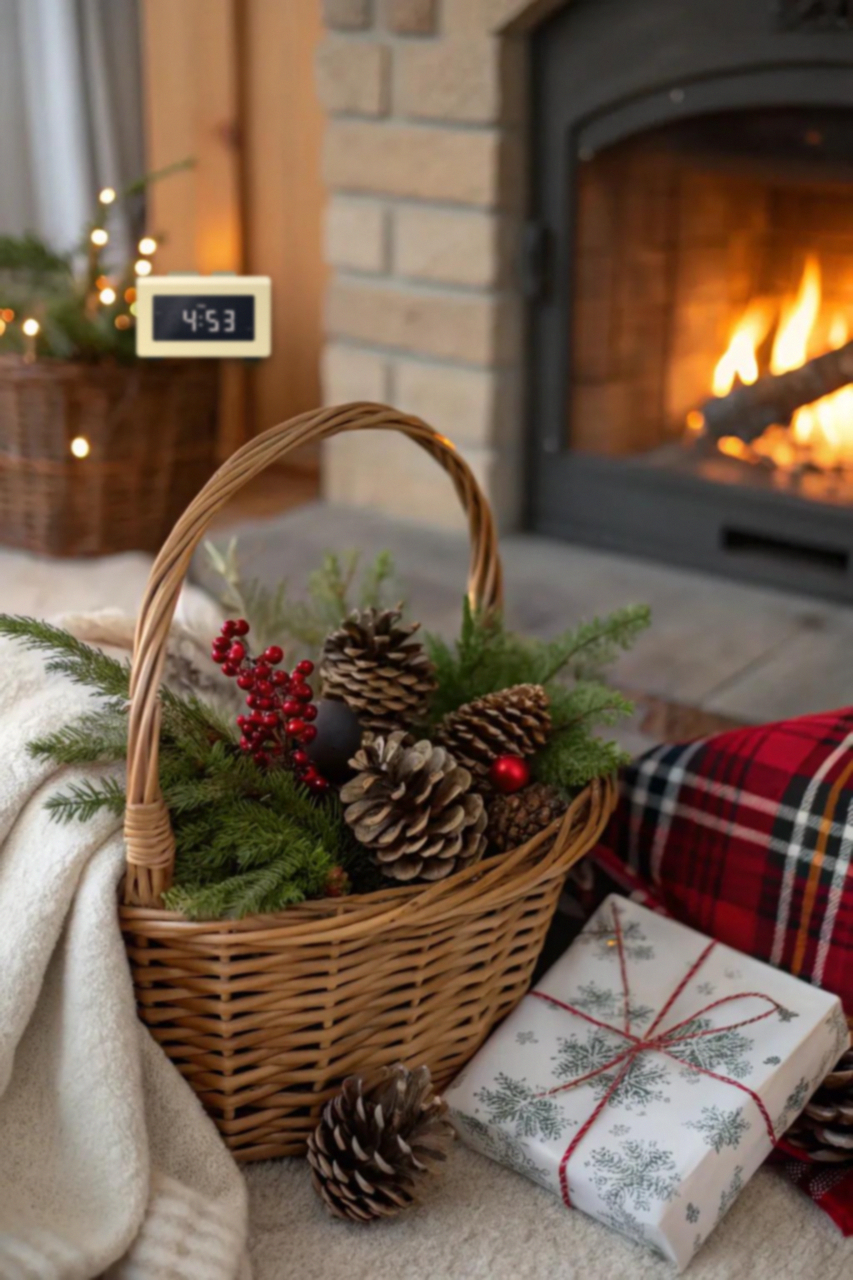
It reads 4:53
